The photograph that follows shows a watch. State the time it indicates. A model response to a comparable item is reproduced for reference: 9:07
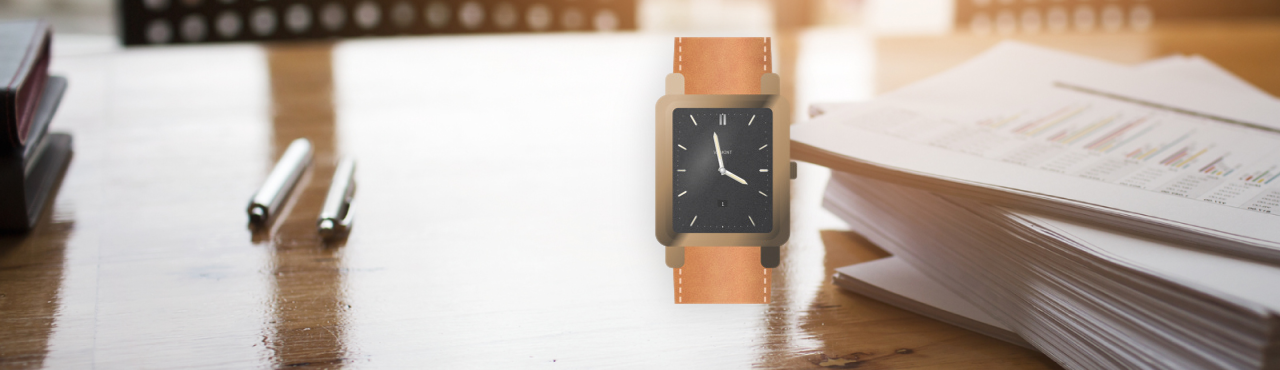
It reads 3:58
